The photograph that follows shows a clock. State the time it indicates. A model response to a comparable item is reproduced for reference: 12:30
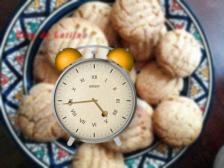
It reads 4:44
